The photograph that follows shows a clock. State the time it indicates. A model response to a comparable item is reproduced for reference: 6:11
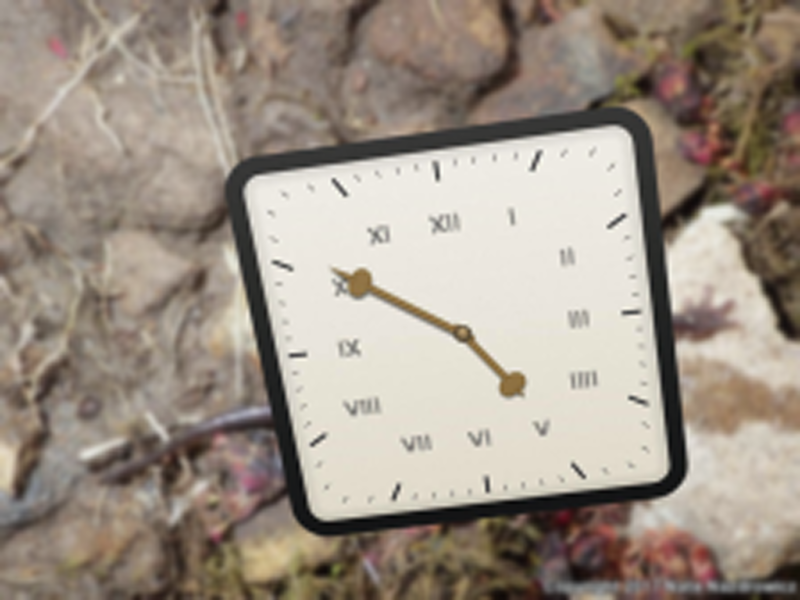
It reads 4:51
